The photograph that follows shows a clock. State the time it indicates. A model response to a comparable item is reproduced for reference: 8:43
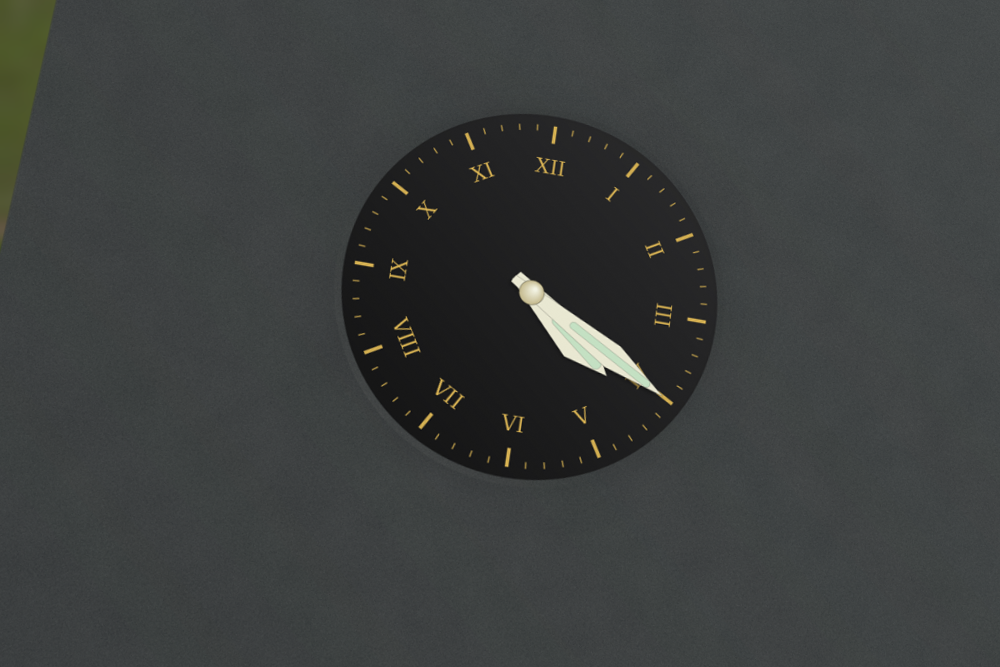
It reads 4:20
